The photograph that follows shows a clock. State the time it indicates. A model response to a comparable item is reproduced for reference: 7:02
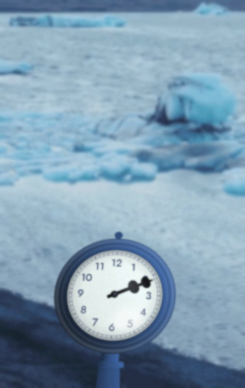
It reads 2:11
